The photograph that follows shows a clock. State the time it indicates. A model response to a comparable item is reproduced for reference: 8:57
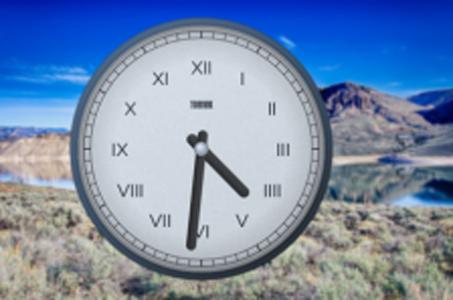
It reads 4:31
